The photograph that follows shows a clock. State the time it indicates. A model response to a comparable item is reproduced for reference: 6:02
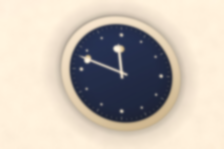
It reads 11:48
